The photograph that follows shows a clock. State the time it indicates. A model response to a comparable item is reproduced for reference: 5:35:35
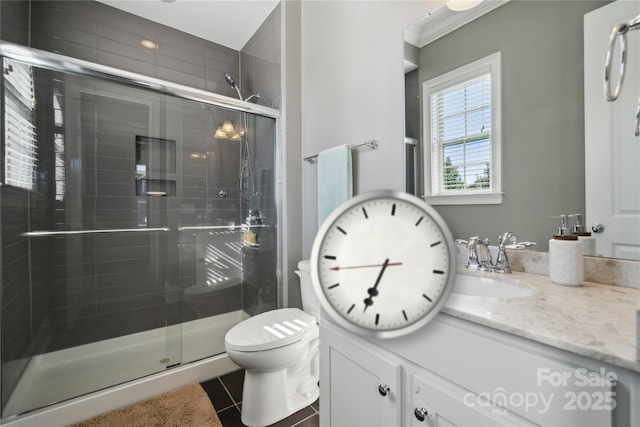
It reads 6:32:43
